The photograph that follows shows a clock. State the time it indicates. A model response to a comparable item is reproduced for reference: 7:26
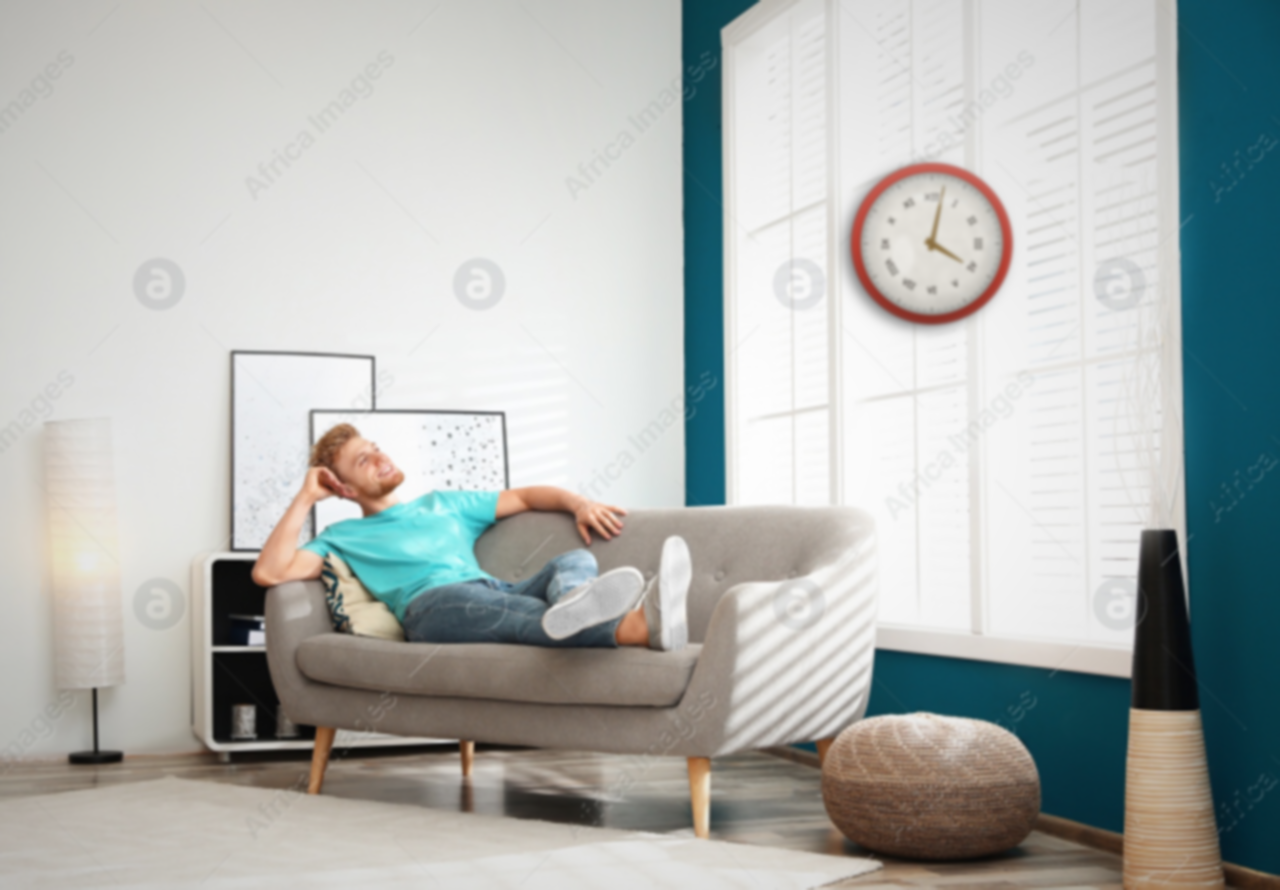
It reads 4:02
